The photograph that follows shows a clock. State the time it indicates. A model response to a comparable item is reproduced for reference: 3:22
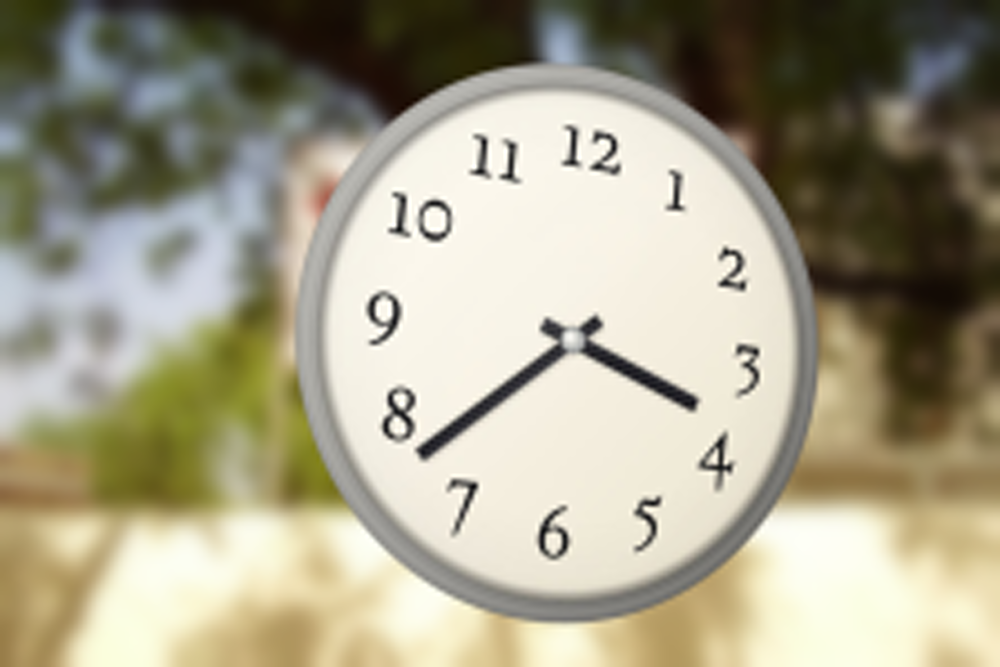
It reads 3:38
